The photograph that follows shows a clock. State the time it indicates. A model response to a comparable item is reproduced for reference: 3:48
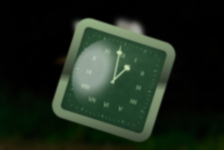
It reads 12:59
